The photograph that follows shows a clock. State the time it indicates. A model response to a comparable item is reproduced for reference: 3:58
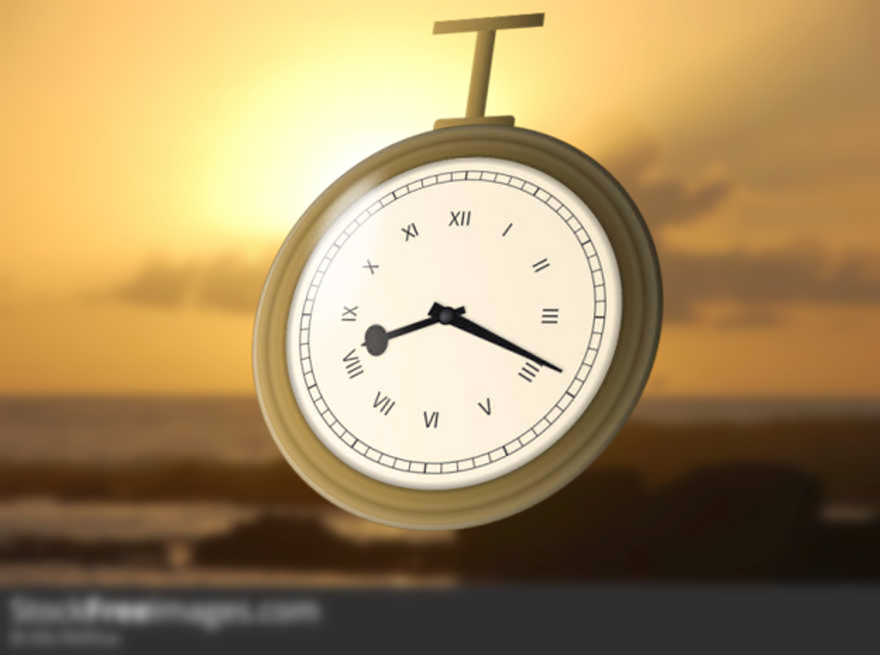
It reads 8:19
